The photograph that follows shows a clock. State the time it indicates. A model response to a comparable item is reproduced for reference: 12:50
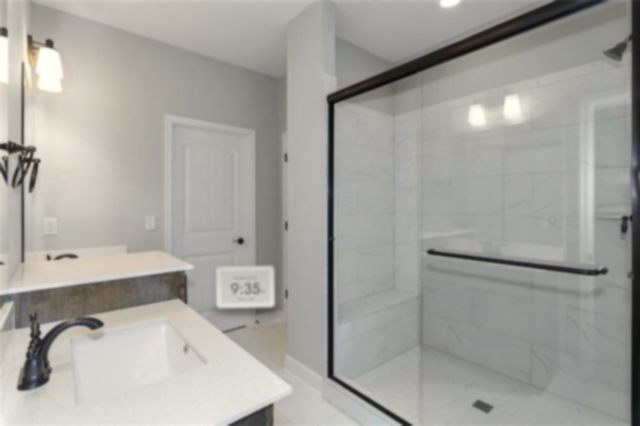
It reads 9:35
